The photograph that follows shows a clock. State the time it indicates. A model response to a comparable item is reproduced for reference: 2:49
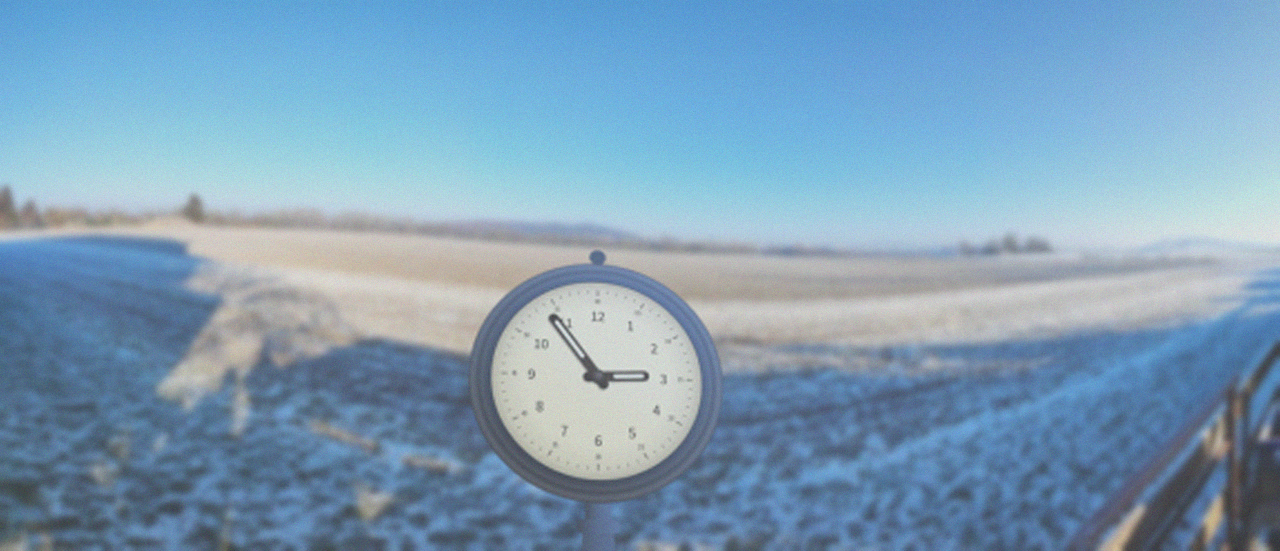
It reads 2:54
